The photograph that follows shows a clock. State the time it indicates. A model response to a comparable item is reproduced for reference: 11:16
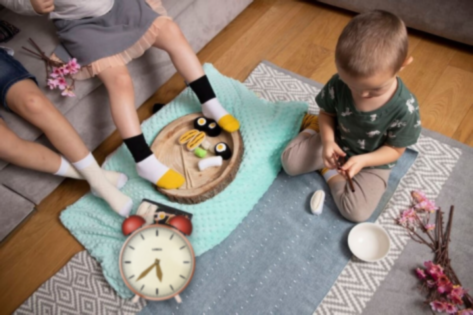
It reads 5:38
